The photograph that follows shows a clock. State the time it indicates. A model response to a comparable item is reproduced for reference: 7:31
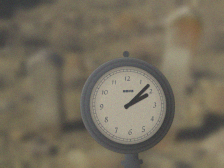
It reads 2:08
